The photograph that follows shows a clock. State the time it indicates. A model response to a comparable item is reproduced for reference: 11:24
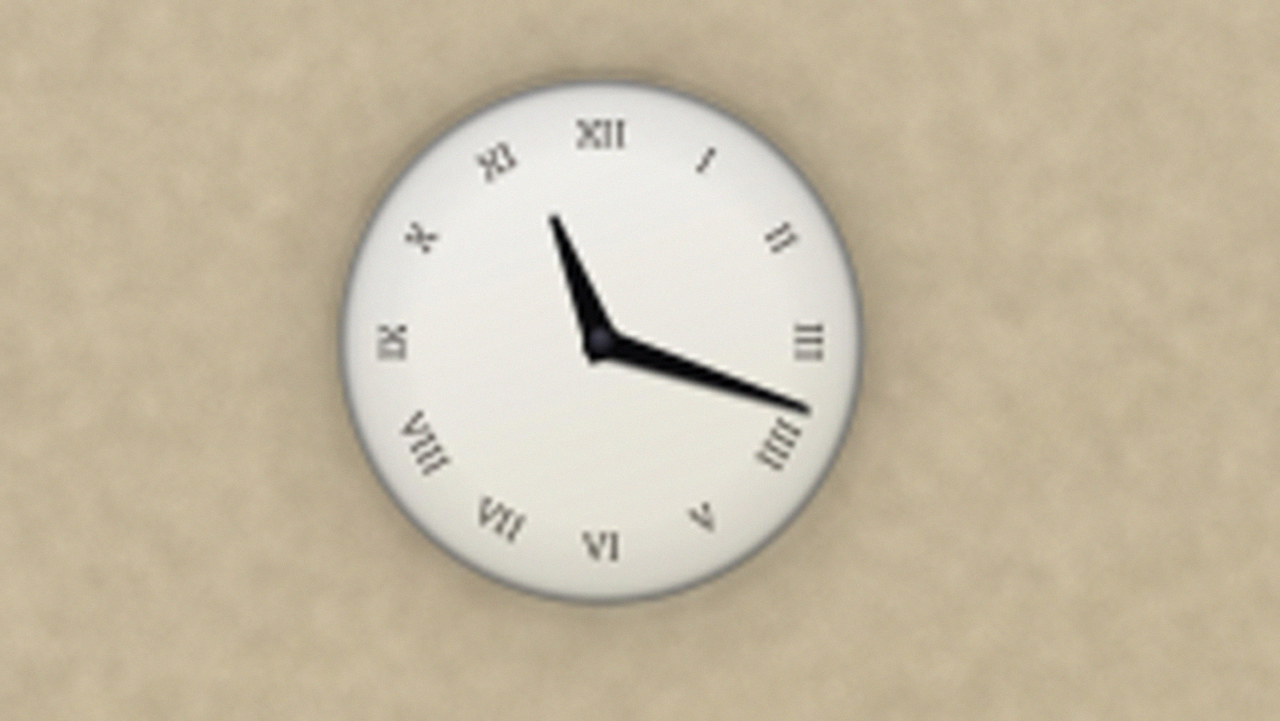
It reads 11:18
